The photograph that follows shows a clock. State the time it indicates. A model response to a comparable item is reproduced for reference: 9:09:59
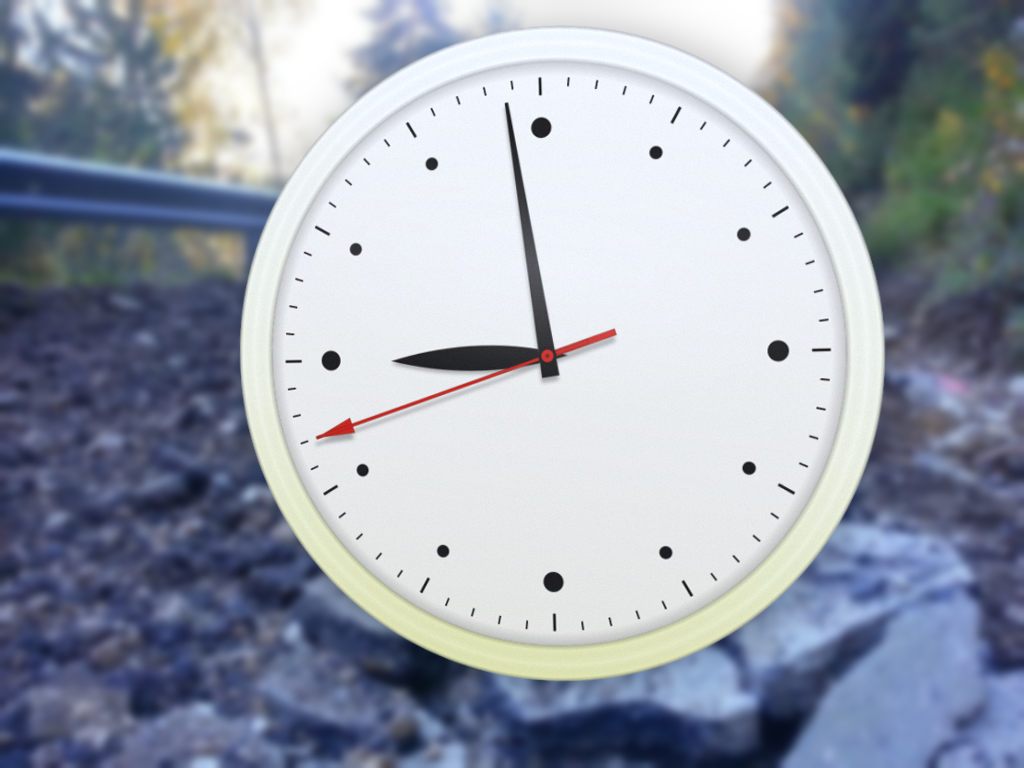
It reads 8:58:42
